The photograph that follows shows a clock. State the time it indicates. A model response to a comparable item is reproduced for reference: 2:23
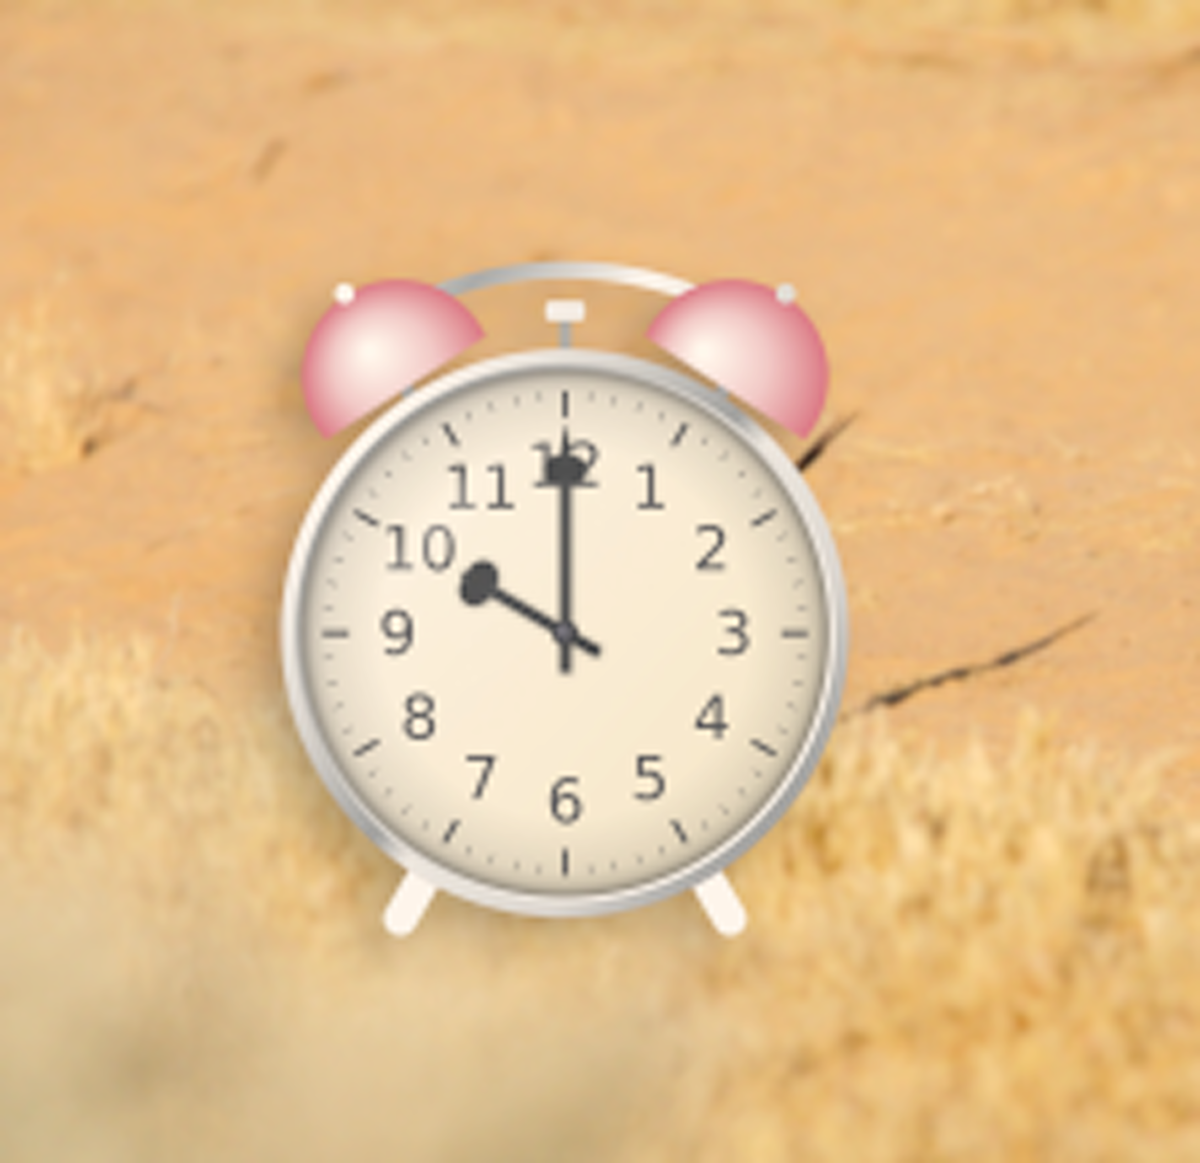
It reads 10:00
